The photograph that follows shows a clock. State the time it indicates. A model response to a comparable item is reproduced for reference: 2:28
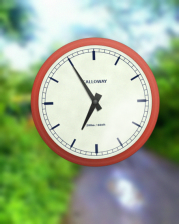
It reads 6:55
